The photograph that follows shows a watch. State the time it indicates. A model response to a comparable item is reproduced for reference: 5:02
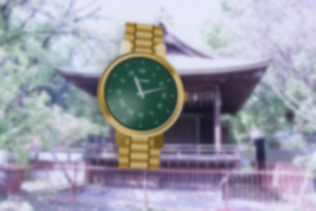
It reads 11:12
